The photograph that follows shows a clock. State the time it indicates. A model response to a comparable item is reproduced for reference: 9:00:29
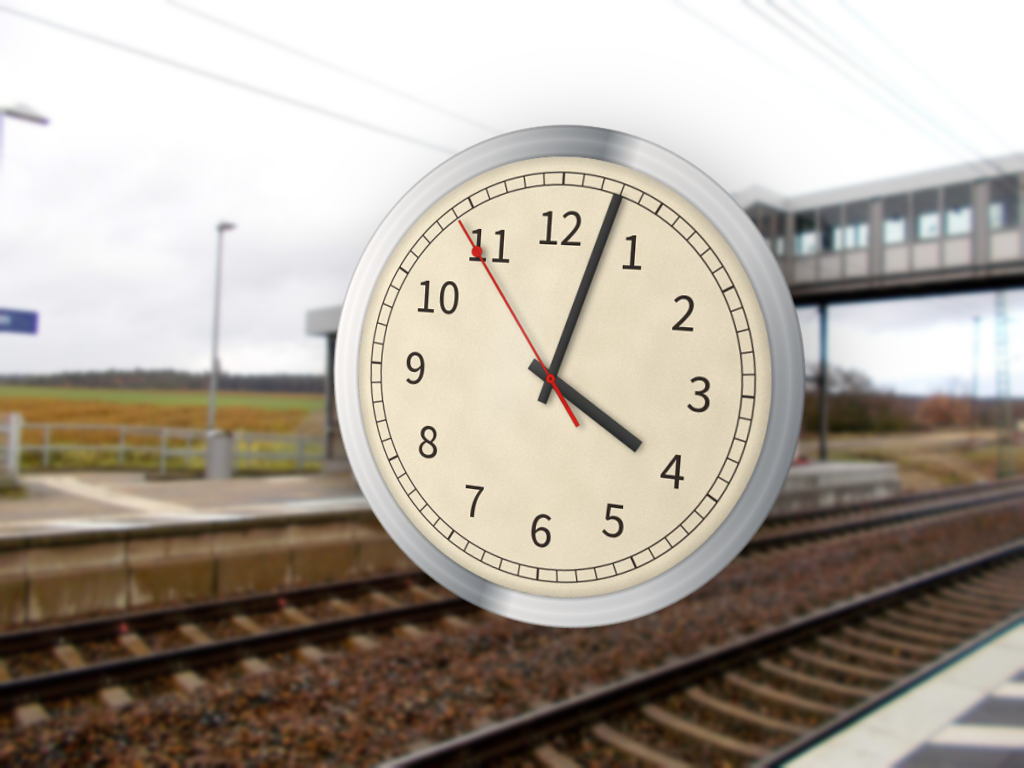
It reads 4:02:54
